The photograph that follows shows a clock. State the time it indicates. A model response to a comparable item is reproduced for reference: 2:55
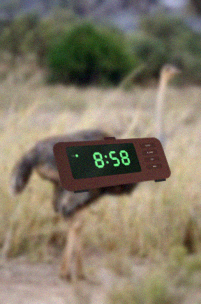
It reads 8:58
